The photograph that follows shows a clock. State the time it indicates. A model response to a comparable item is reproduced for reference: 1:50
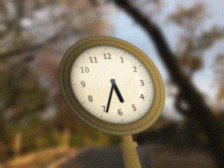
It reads 5:34
